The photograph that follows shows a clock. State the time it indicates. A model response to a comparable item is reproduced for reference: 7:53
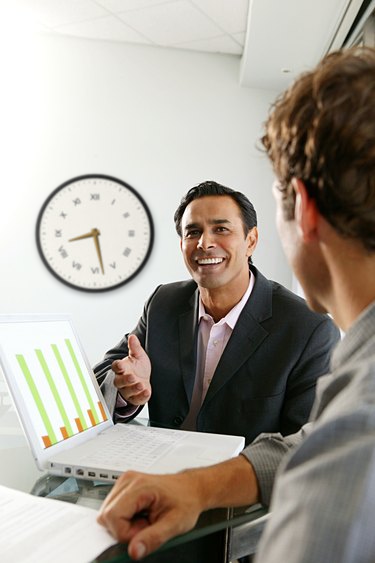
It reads 8:28
